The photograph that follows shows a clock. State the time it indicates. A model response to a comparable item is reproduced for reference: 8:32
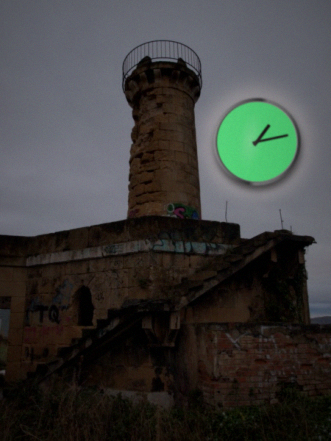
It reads 1:13
